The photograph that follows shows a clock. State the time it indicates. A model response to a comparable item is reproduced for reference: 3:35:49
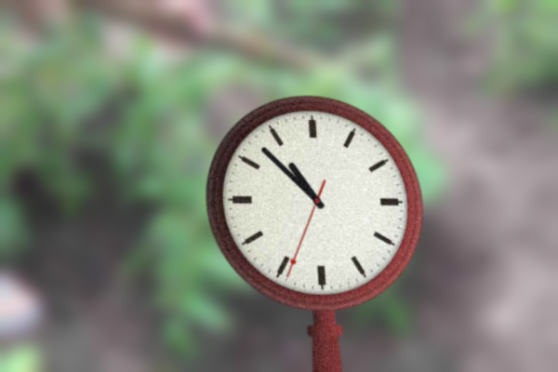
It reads 10:52:34
